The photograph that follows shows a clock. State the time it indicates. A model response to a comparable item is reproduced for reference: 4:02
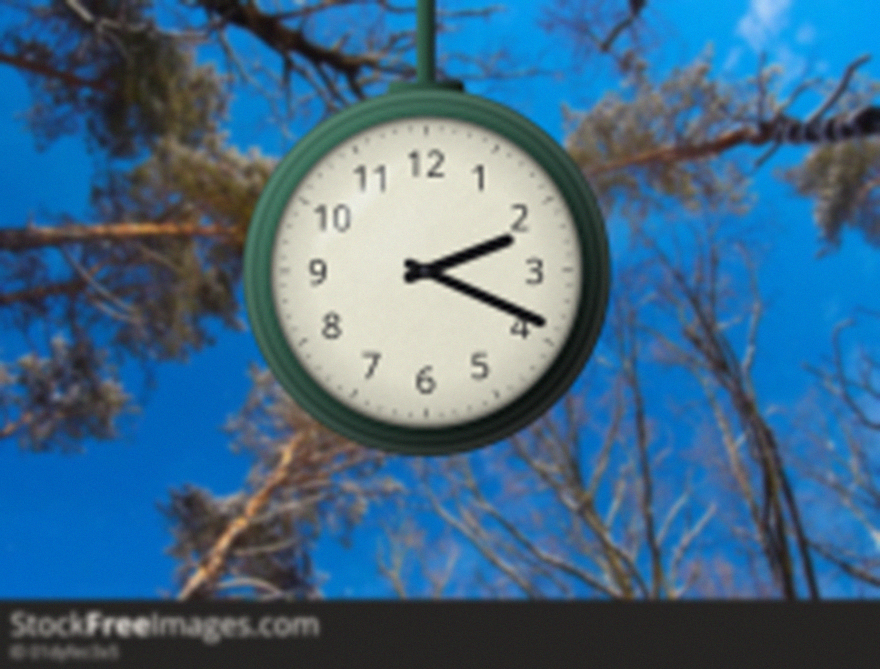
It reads 2:19
